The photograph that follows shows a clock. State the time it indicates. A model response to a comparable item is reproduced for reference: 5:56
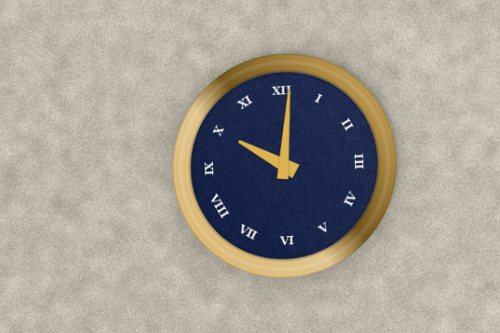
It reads 10:01
